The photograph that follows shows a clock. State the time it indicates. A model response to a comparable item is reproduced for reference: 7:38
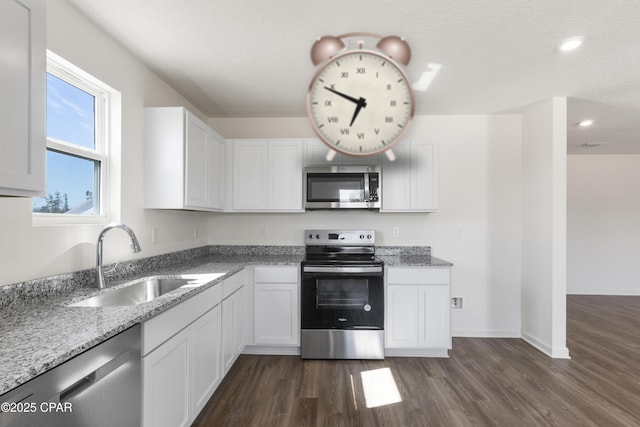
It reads 6:49
